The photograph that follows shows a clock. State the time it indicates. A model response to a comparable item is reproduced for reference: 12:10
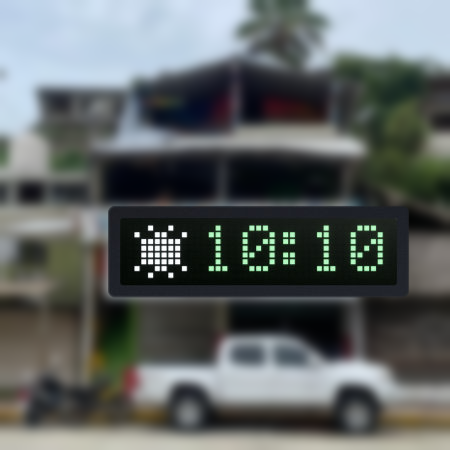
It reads 10:10
